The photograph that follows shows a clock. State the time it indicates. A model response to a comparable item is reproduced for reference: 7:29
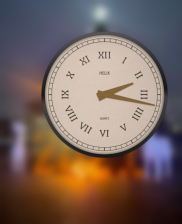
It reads 2:17
